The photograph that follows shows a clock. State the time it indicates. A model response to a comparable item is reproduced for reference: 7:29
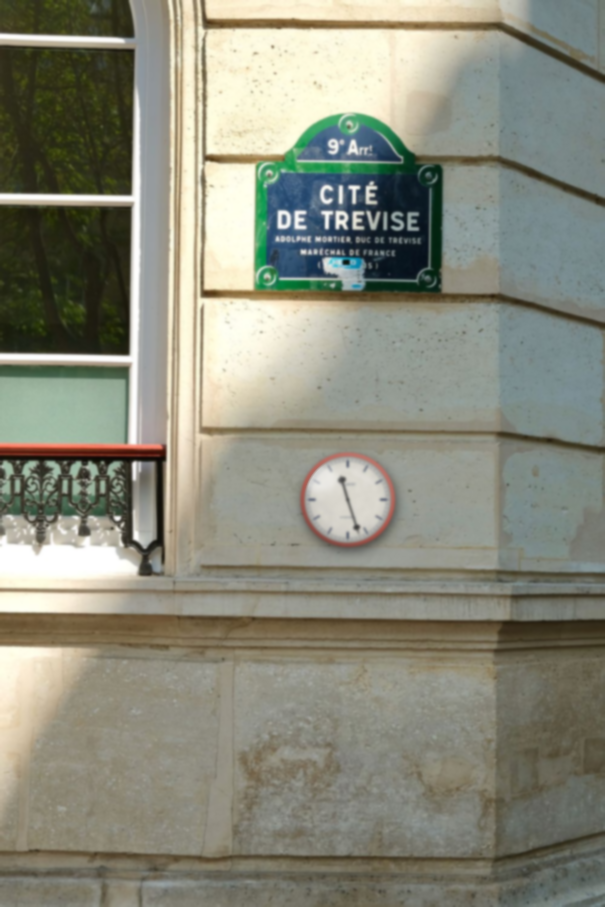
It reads 11:27
